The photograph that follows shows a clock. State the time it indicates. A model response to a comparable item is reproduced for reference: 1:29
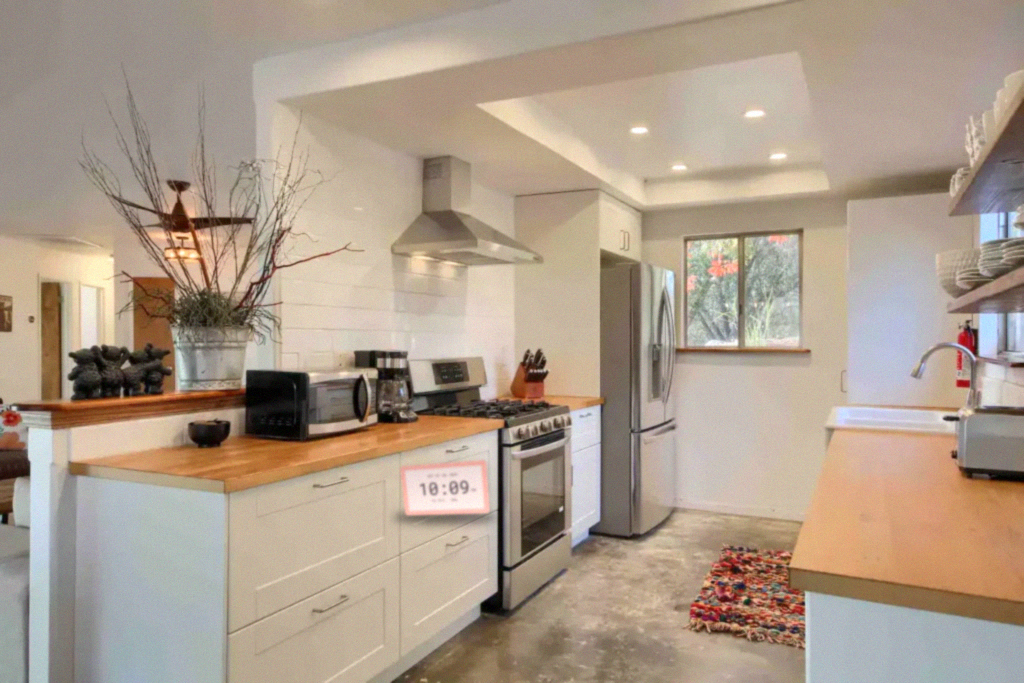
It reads 10:09
